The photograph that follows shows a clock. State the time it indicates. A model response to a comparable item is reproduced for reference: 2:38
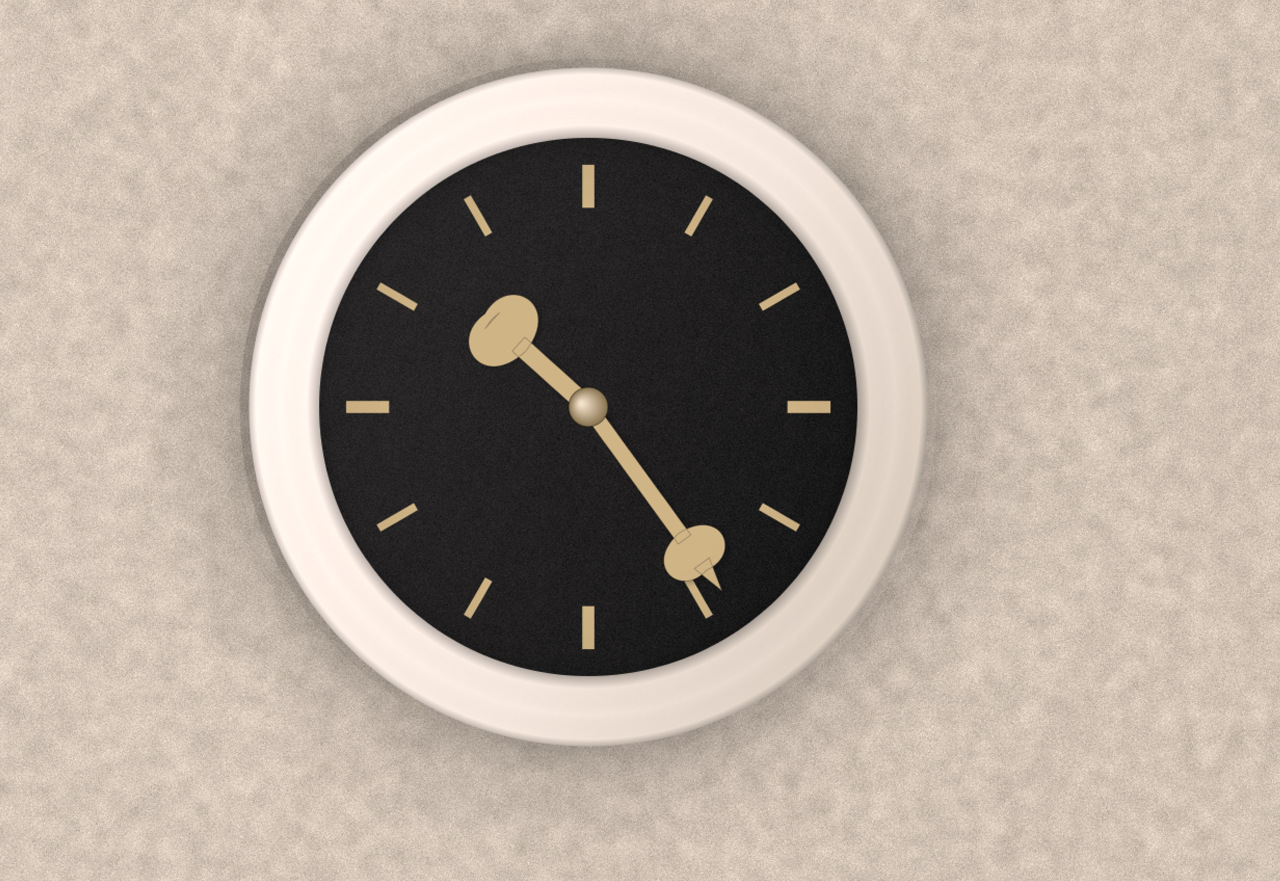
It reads 10:24
